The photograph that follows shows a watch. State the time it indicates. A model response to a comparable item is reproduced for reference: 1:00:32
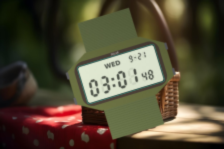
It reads 3:01:48
